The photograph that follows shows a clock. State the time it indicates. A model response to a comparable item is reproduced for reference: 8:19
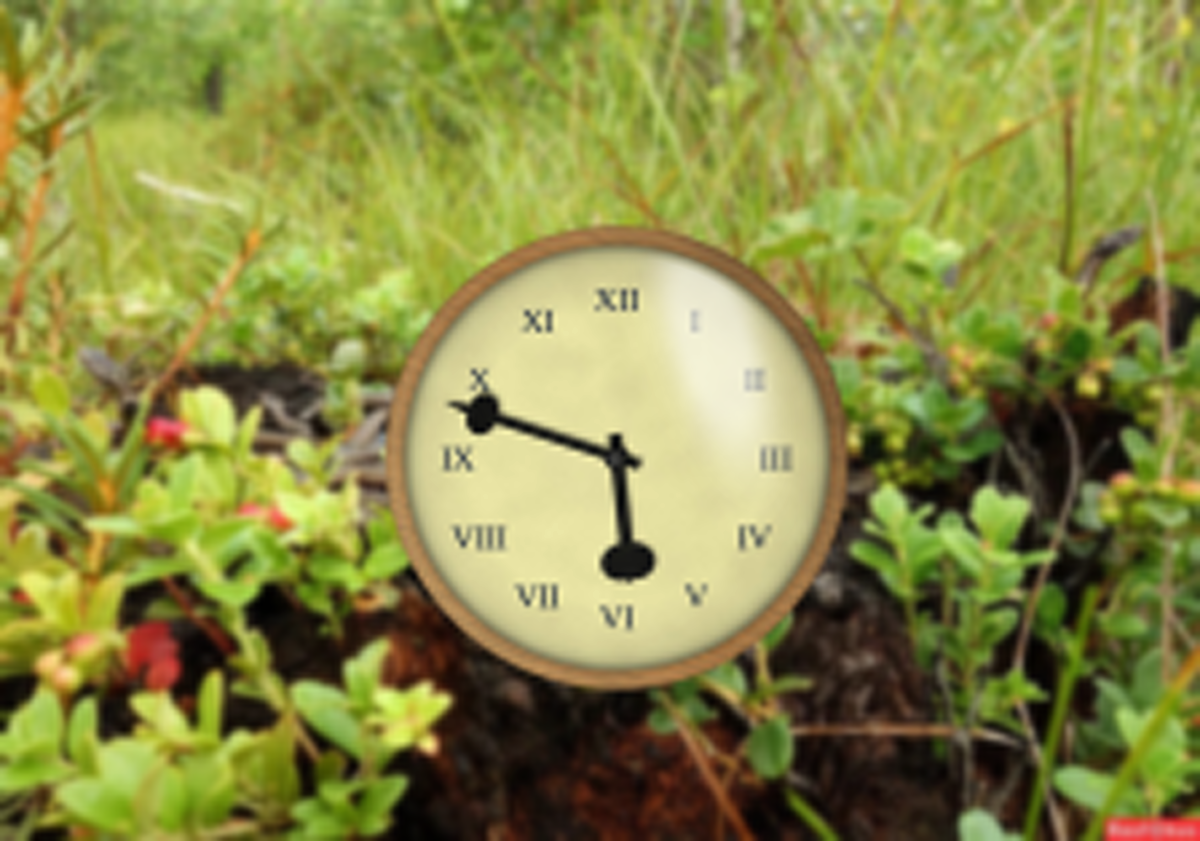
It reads 5:48
